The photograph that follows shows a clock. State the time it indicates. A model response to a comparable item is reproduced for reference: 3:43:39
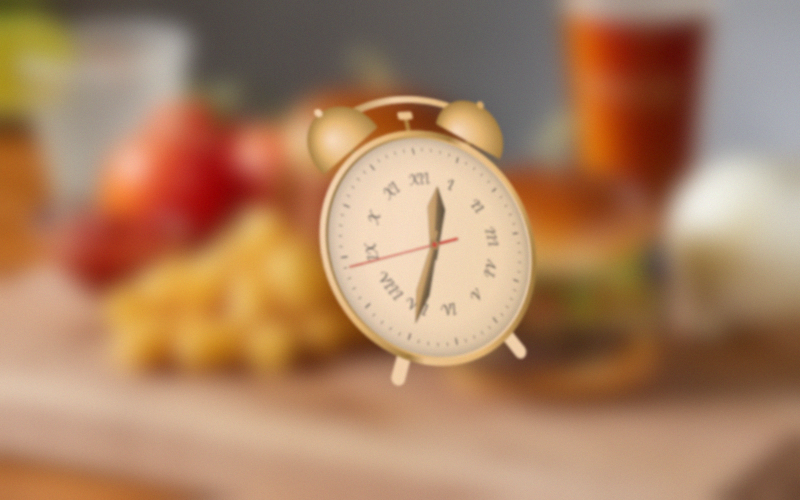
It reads 12:34:44
